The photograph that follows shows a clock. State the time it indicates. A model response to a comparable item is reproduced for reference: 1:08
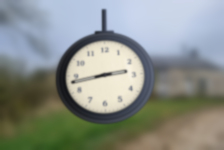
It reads 2:43
